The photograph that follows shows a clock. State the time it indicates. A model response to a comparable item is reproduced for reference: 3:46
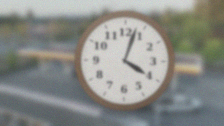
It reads 4:03
